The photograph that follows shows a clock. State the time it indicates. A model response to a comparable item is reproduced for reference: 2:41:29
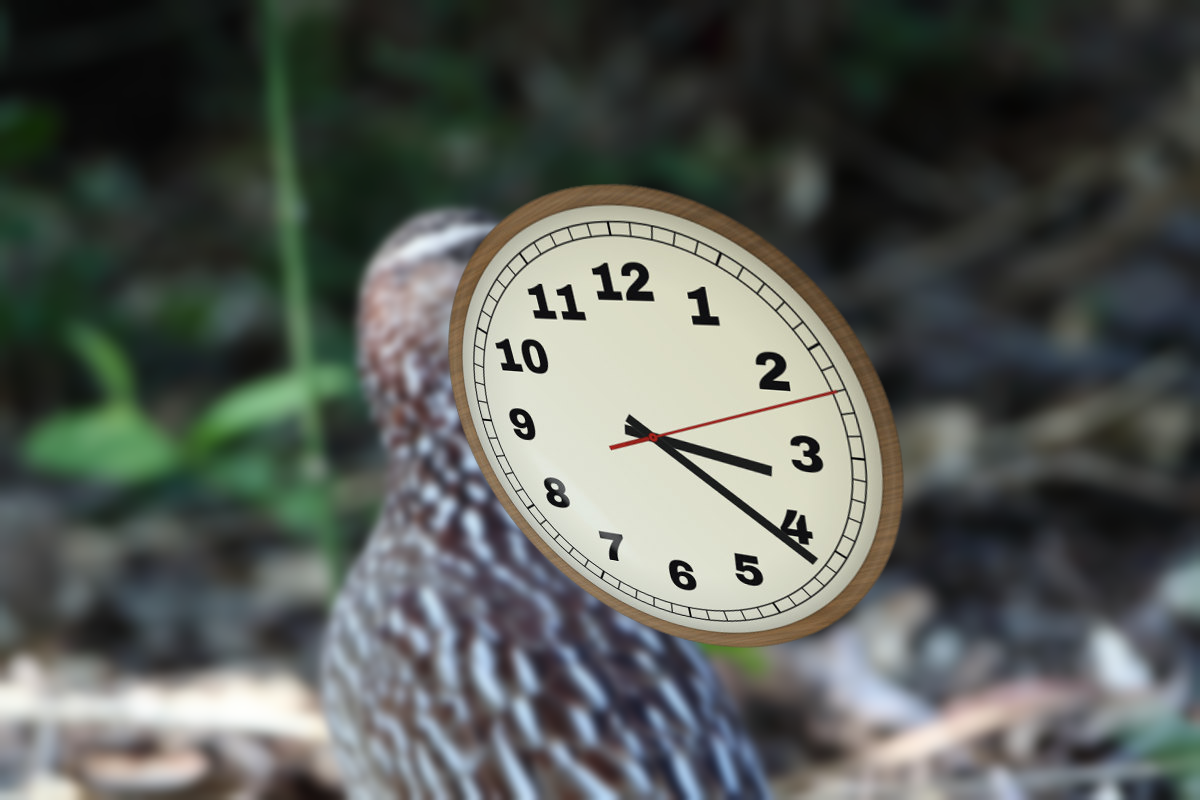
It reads 3:21:12
